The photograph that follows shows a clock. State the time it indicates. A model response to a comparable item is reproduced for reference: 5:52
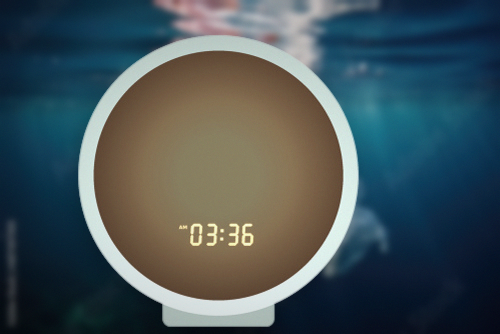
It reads 3:36
